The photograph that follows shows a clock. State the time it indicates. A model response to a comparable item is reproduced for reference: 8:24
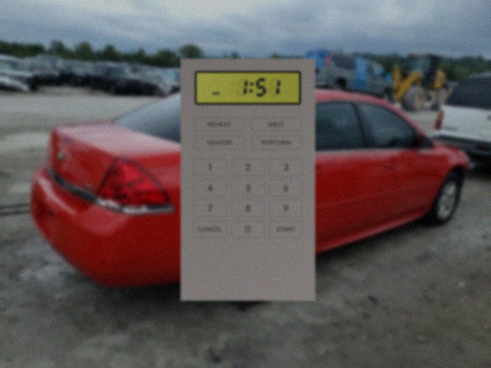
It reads 1:51
